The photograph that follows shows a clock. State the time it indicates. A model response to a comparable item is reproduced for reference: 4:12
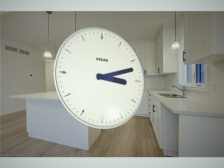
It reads 3:12
